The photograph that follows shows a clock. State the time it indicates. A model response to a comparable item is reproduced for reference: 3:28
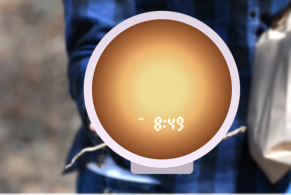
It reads 8:49
